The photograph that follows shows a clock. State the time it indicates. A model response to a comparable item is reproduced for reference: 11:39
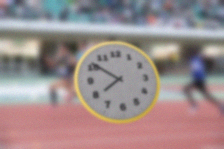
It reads 7:51
